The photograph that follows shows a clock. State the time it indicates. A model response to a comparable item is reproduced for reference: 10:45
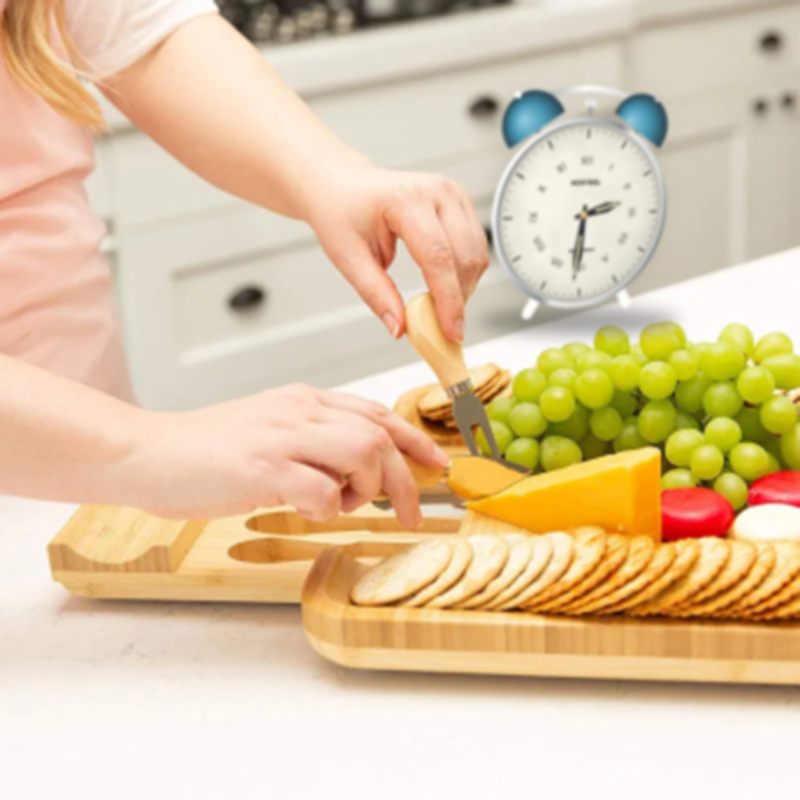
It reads 2:31
